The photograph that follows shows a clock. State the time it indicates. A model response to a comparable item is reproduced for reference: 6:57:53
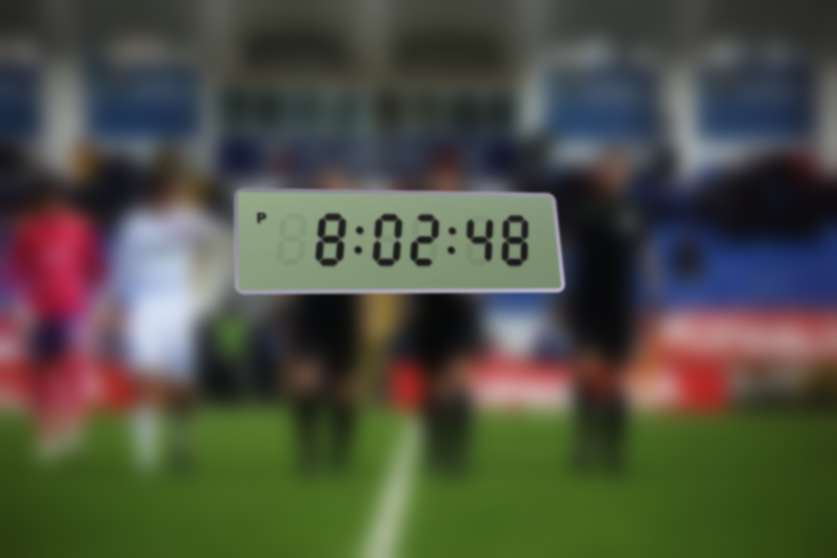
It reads 8:02:48
